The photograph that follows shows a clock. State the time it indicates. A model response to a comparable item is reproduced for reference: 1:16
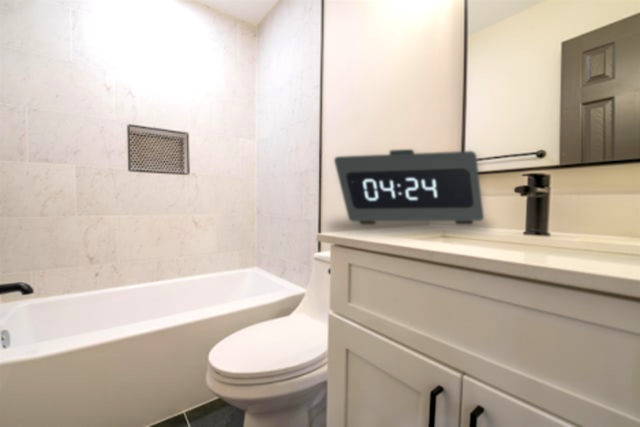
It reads 4:24
